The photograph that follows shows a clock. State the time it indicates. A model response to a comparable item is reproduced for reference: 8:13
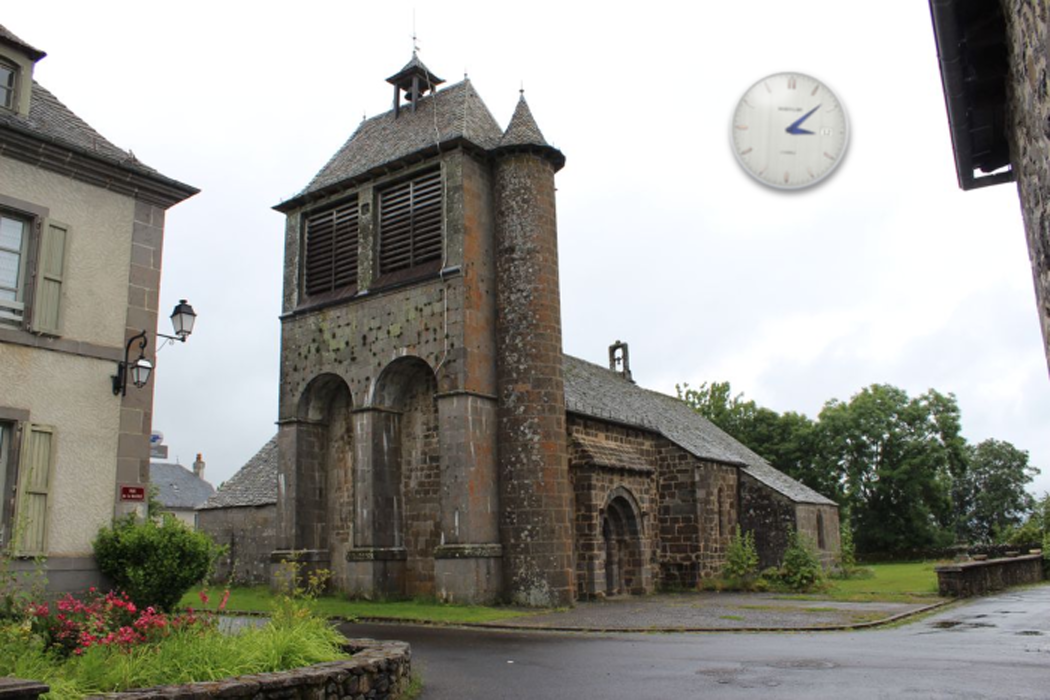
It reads 3:08
